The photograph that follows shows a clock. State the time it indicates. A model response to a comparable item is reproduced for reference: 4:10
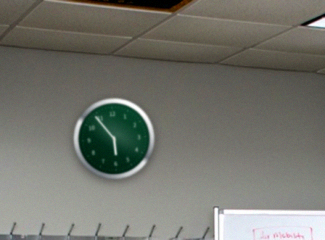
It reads 5:54
